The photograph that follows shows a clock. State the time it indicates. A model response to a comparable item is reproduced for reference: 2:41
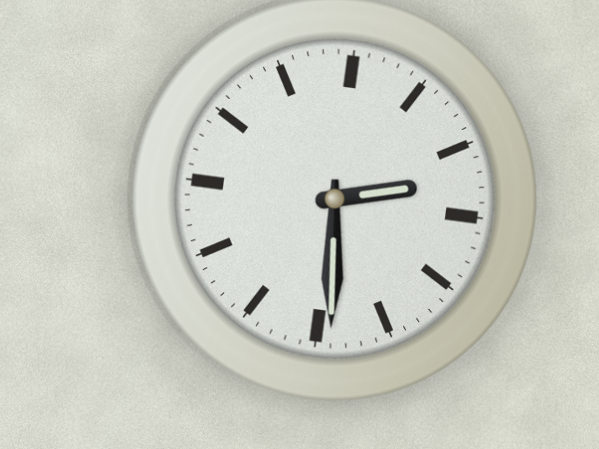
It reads 2:29
